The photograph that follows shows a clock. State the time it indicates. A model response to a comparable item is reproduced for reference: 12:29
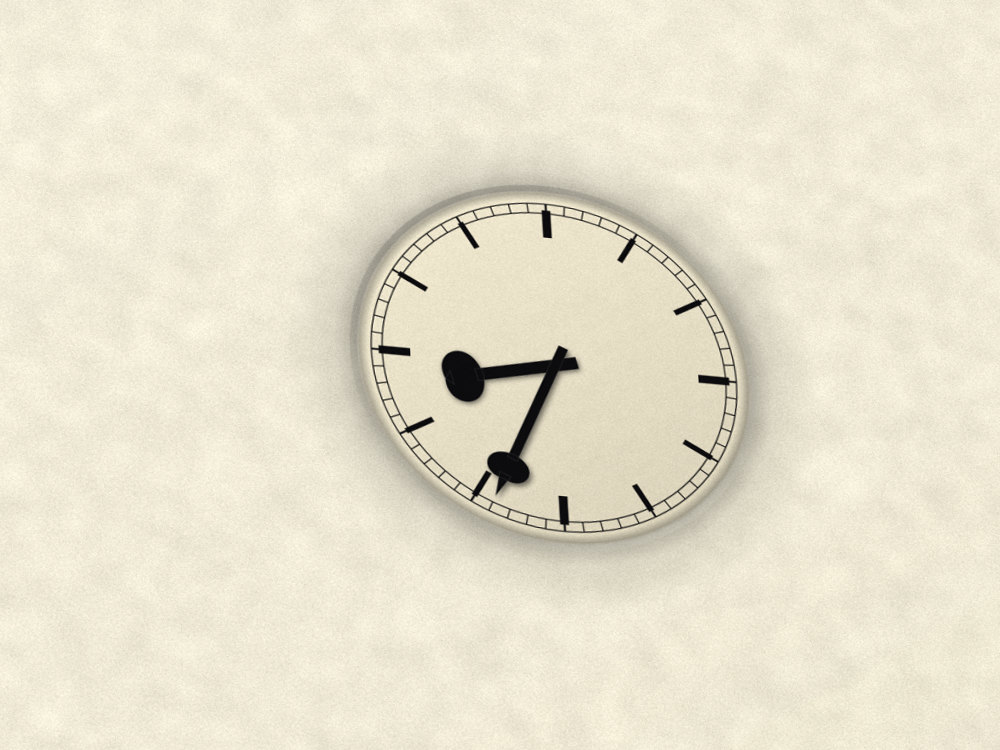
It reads 8:34
